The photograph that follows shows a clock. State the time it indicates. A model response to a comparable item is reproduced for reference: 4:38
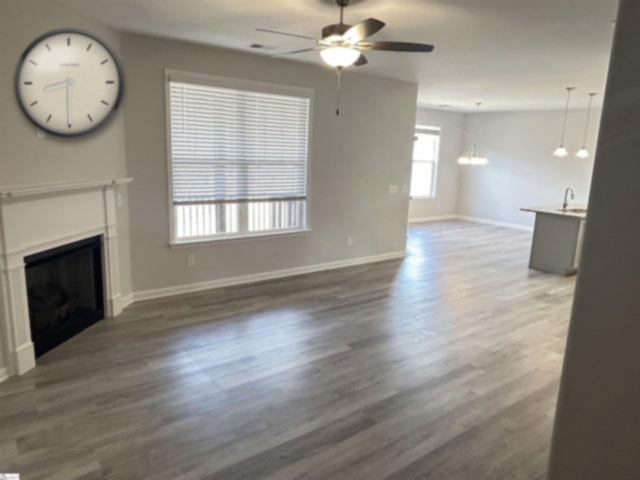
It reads 8:30
